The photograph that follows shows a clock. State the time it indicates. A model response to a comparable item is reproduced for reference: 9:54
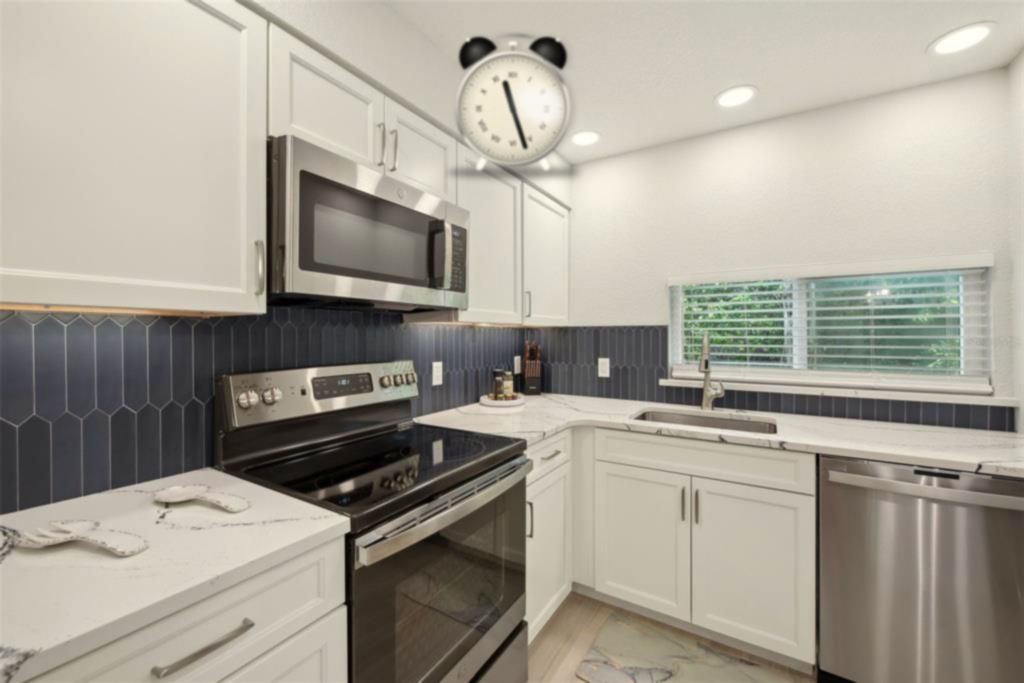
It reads 11:27
